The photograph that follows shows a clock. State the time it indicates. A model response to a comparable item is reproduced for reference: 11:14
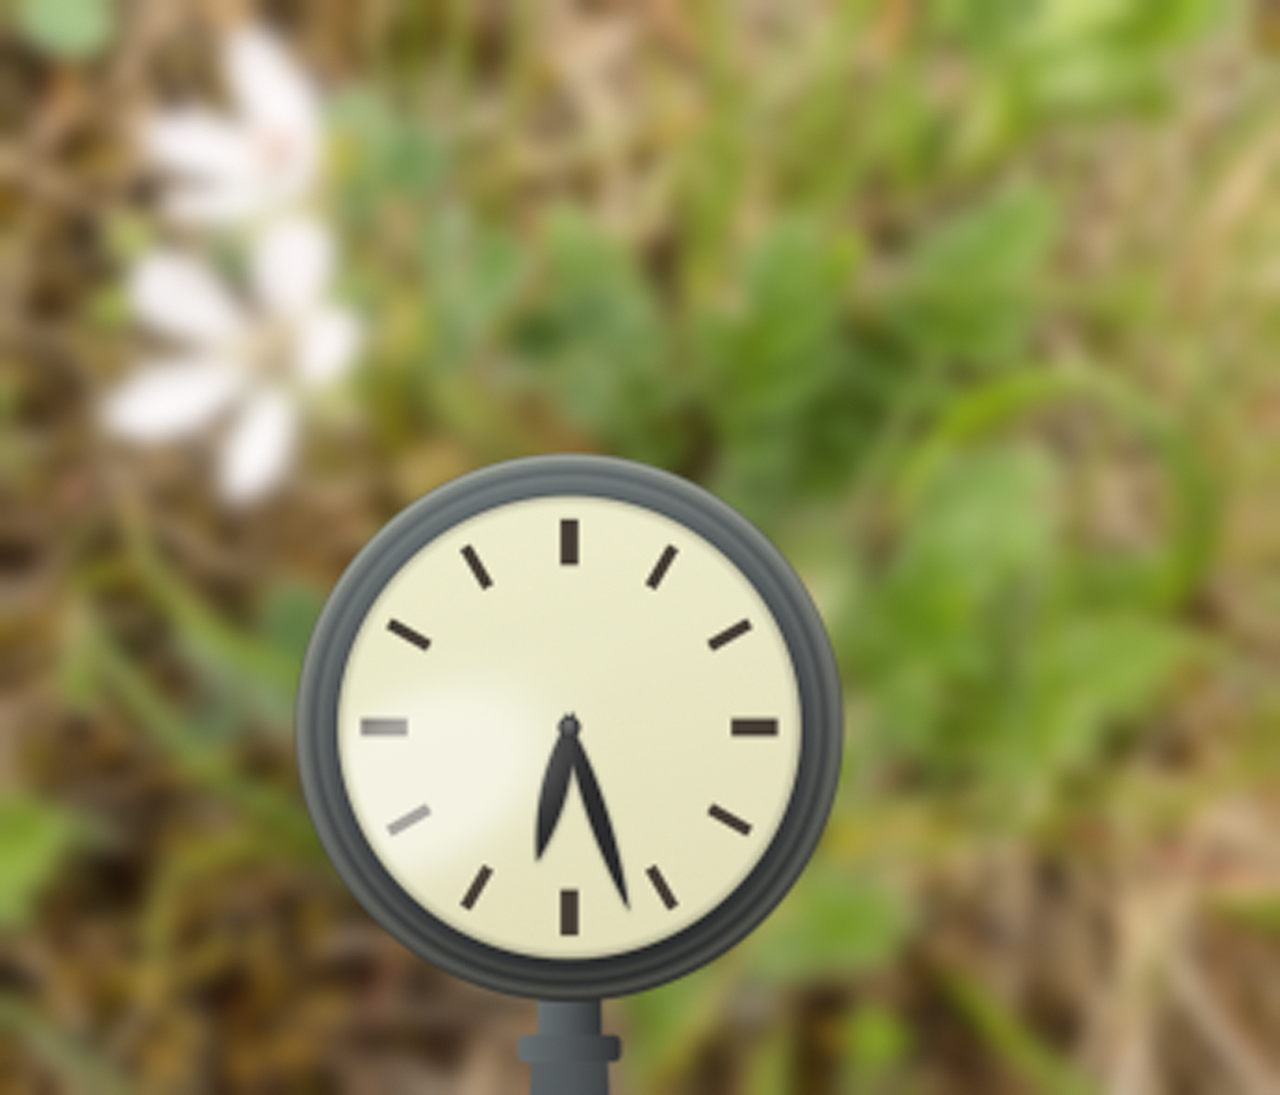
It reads 6:27
